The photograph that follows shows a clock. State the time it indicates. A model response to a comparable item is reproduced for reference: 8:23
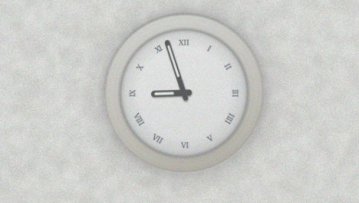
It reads 8:57
